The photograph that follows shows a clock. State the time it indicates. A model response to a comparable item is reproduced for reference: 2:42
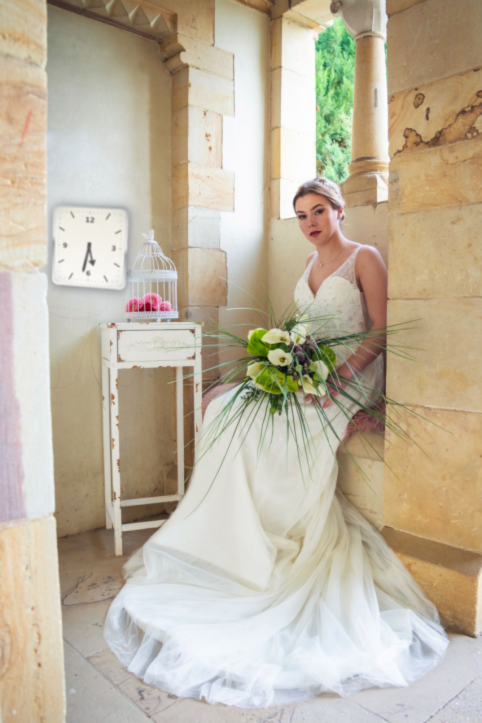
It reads 5:32
